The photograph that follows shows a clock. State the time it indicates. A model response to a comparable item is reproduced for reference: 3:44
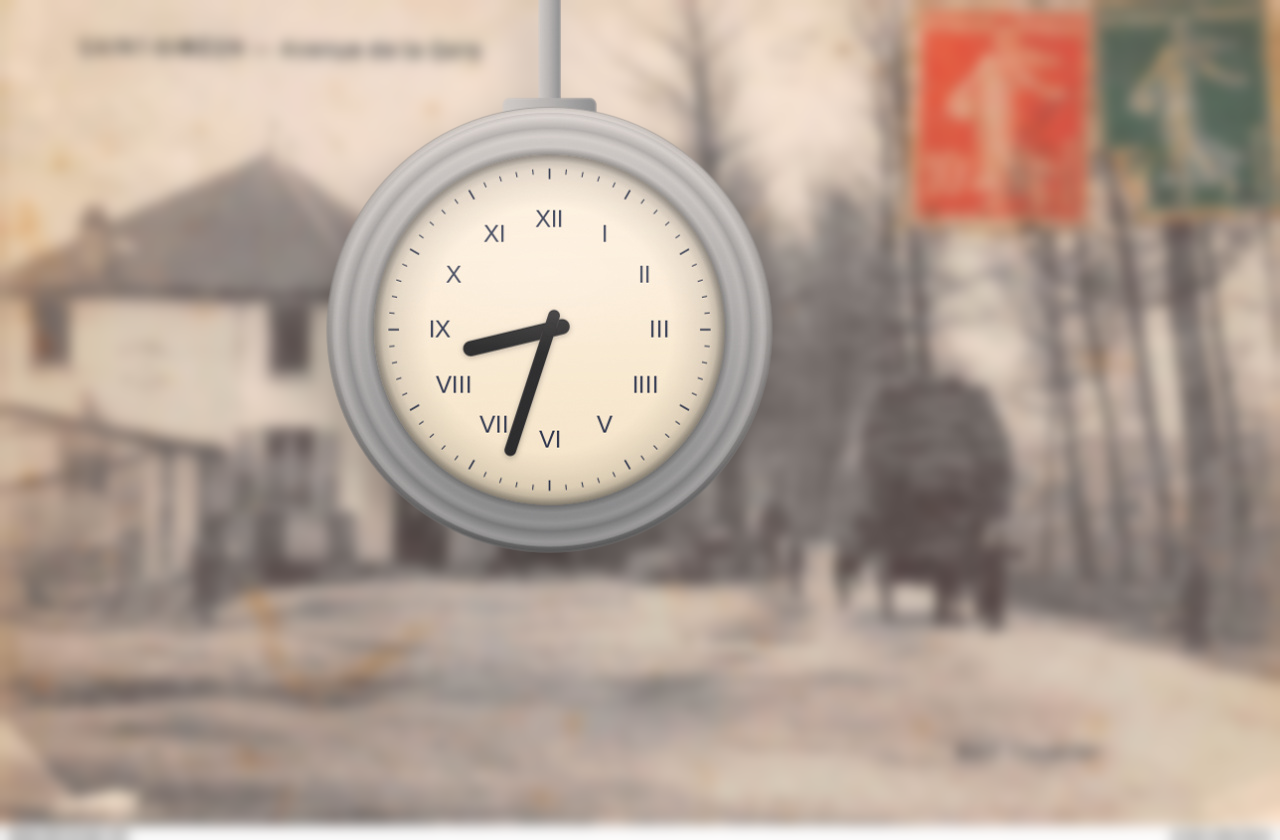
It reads 8:33
